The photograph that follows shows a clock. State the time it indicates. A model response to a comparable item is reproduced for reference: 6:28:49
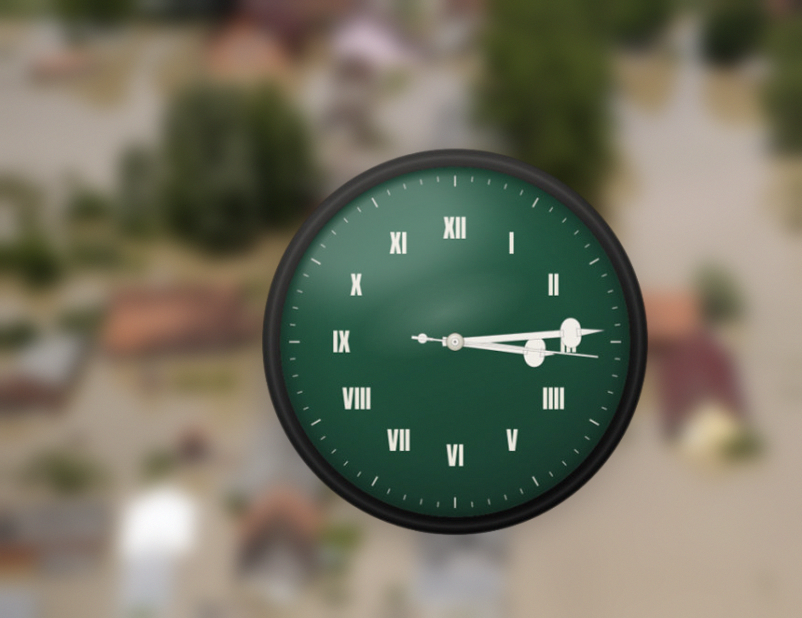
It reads 3:14:16
